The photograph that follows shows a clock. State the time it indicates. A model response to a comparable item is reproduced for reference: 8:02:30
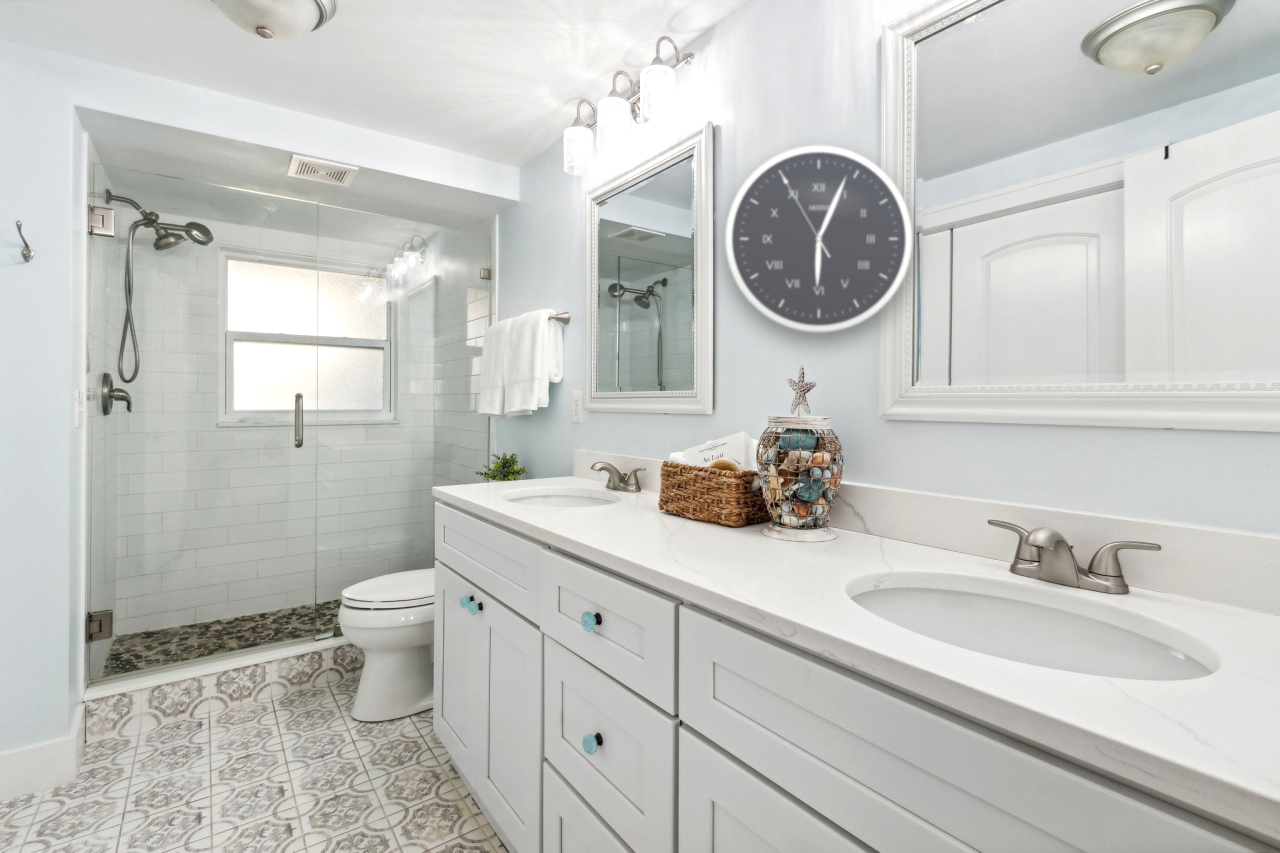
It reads 6:03:55
